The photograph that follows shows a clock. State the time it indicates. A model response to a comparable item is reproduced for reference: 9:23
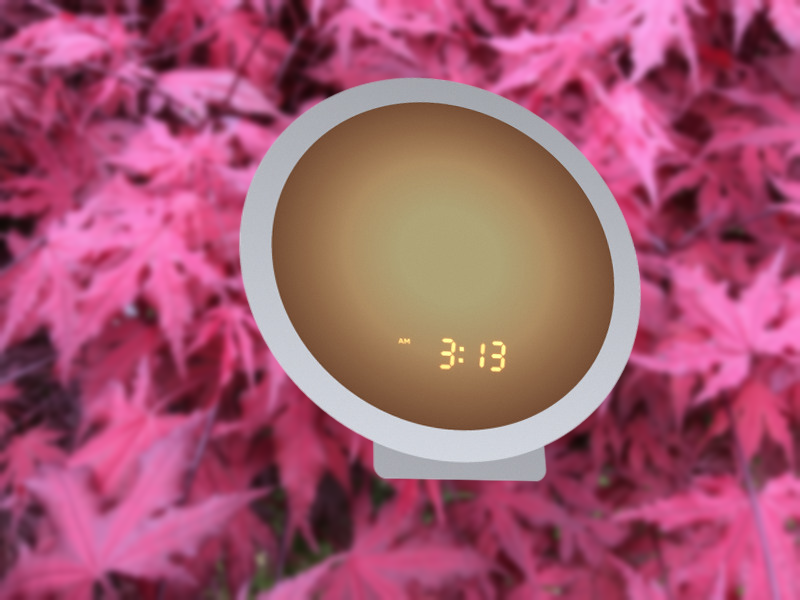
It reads 3:13
